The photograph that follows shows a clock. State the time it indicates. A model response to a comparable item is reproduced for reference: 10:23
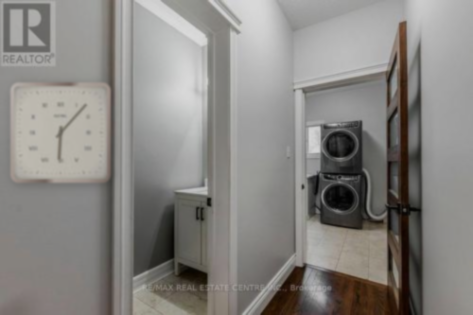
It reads 6:07
